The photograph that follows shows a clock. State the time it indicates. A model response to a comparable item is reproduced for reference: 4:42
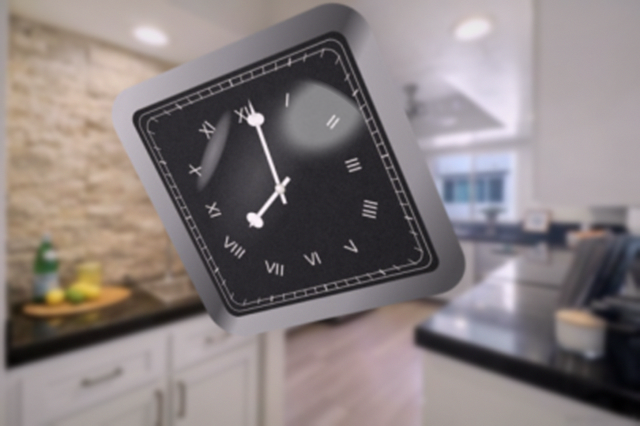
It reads 8:01
